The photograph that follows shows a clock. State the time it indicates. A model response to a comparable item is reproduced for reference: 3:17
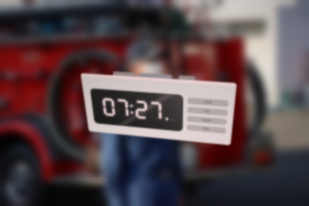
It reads 7:27
